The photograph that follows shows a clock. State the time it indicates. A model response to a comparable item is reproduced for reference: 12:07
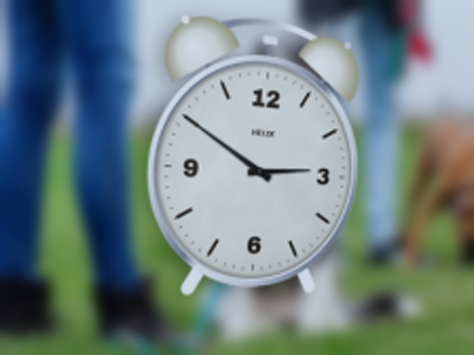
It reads 2:50
